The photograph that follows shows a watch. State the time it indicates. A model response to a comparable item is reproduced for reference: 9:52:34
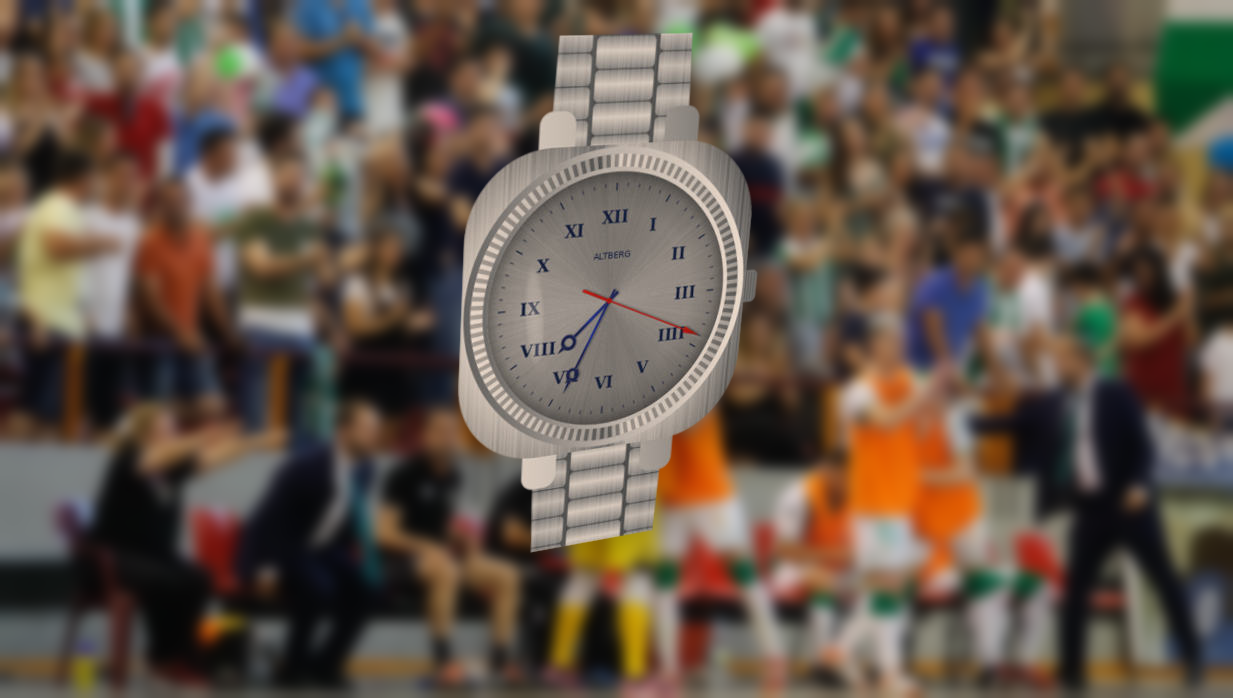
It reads 7:34:19
